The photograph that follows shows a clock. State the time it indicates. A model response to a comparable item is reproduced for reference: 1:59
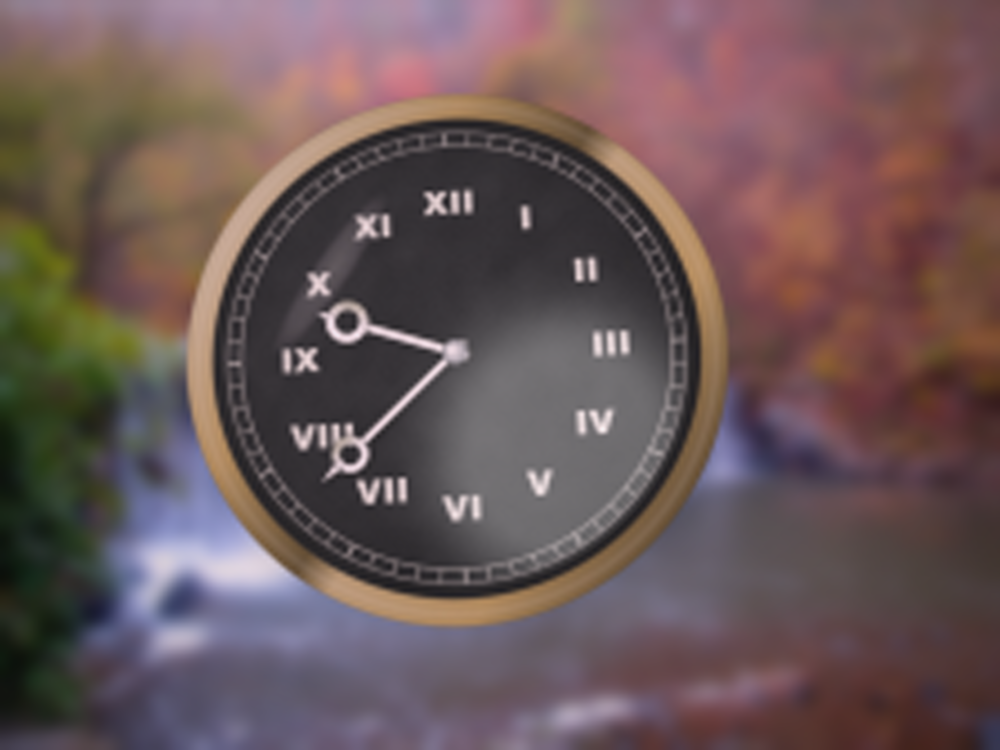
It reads 9:38
